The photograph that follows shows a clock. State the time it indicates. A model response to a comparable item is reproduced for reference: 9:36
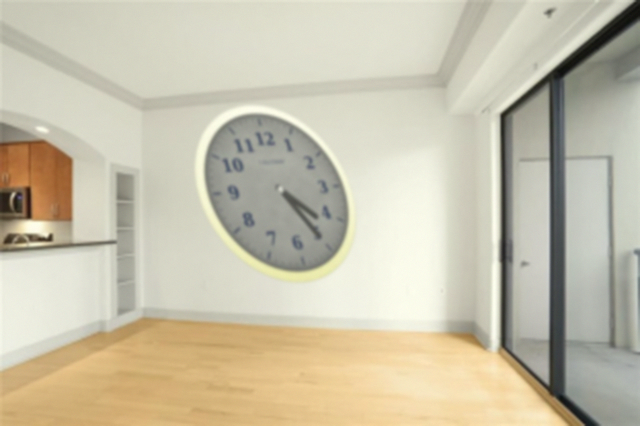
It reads 4:25
